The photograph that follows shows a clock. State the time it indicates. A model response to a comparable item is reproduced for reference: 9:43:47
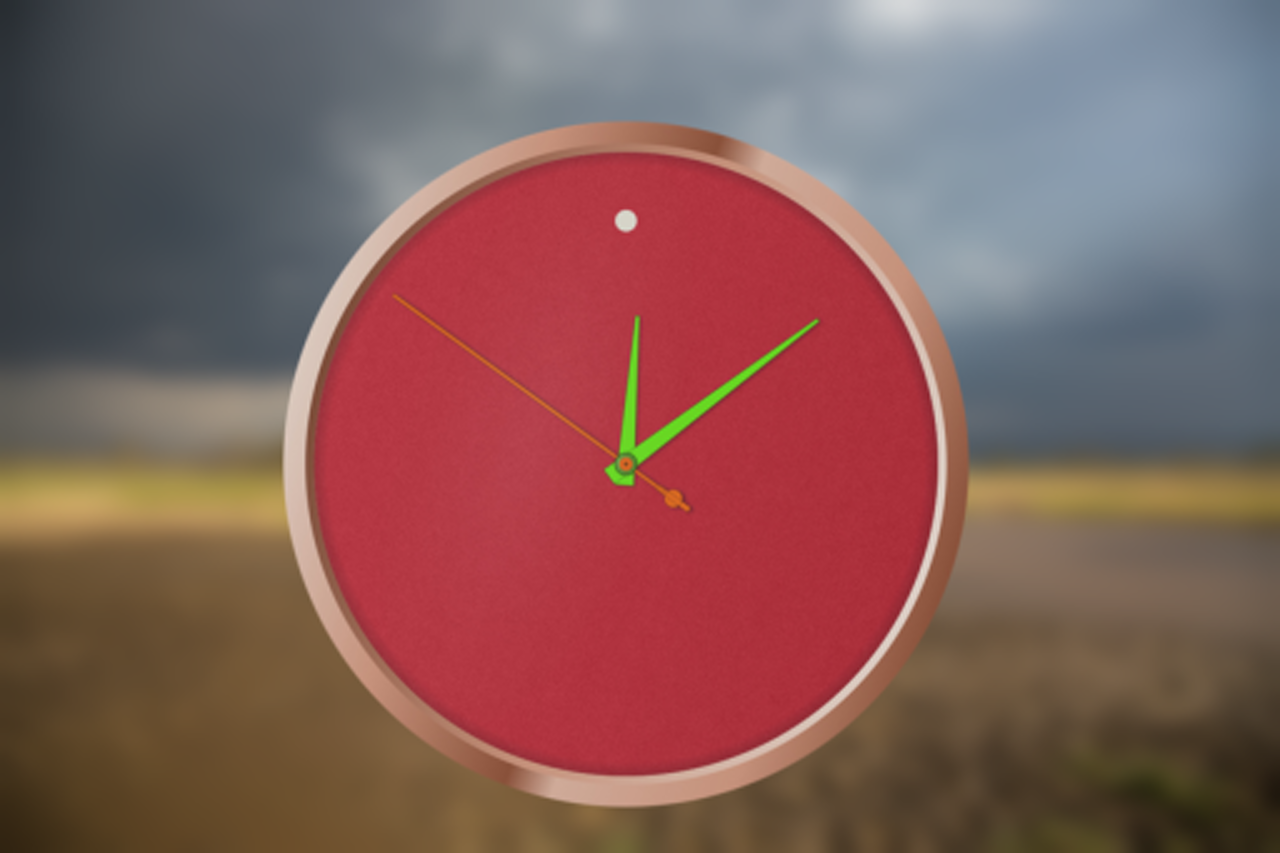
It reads 12:08:51
